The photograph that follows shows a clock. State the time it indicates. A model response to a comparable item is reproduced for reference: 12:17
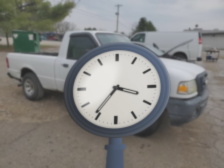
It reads 3:36
